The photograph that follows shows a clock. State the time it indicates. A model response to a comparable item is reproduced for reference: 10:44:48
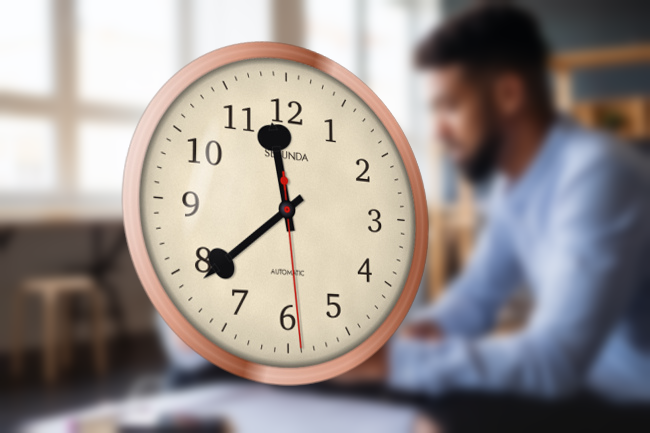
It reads 11:38:29
